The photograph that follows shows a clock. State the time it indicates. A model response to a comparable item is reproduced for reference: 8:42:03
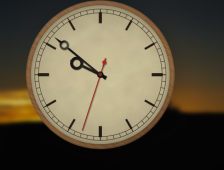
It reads 9:51:33
